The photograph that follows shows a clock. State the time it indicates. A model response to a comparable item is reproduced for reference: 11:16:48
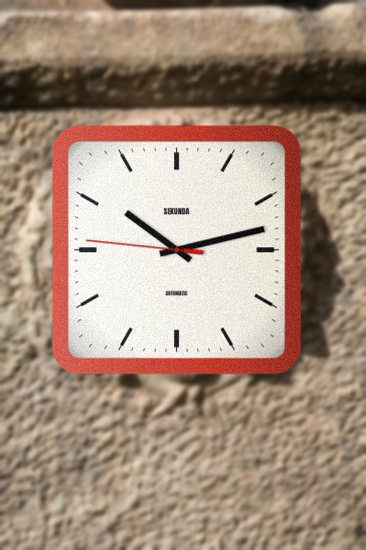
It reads 10:12:46
